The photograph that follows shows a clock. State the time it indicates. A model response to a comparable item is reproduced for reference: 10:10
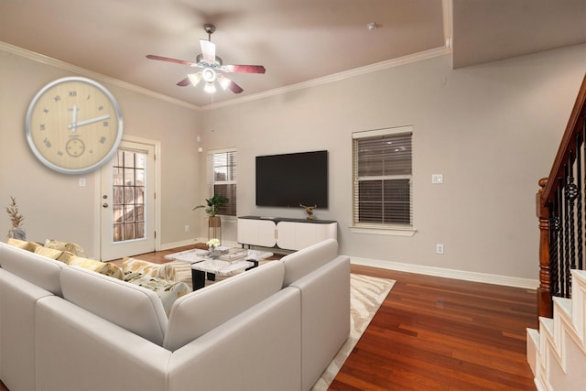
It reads 12:13
